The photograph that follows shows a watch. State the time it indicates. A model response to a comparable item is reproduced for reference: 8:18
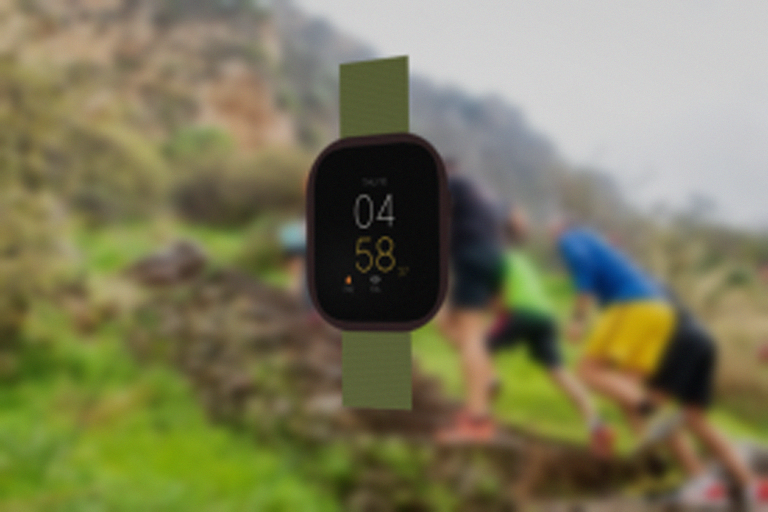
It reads 4:58
